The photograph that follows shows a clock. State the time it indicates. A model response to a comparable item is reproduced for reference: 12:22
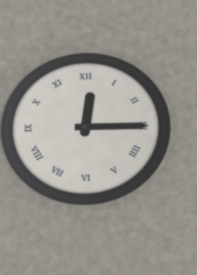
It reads 12:15
